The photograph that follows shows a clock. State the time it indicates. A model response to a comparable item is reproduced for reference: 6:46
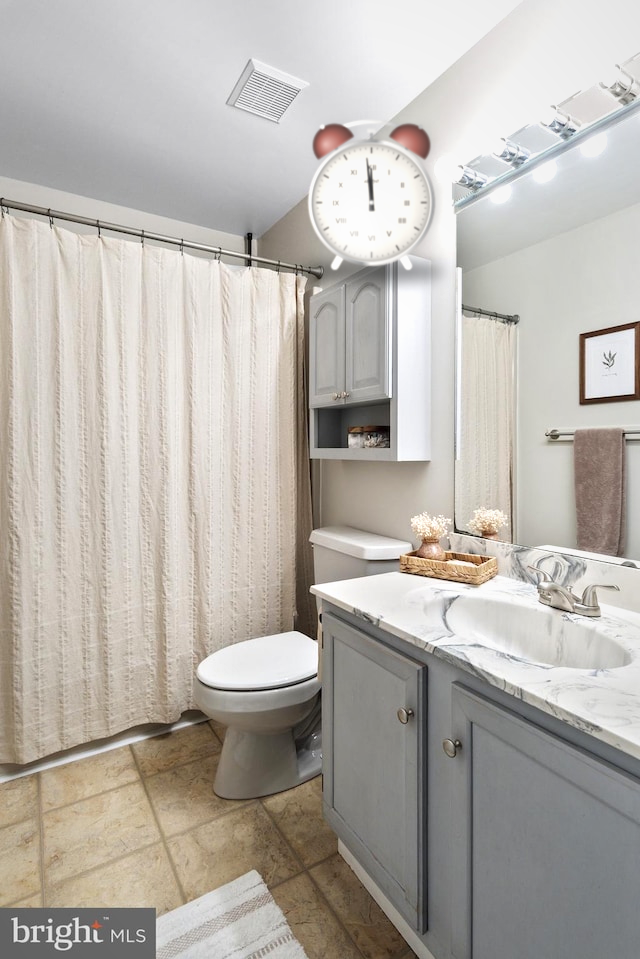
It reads 11:59
